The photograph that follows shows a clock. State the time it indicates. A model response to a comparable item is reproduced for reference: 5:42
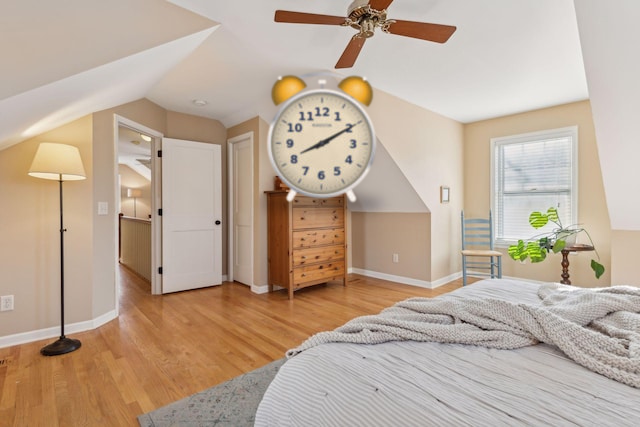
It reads 8:10
